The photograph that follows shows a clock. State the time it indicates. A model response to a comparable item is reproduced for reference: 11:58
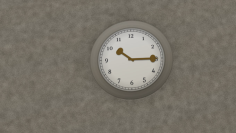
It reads 10:15
